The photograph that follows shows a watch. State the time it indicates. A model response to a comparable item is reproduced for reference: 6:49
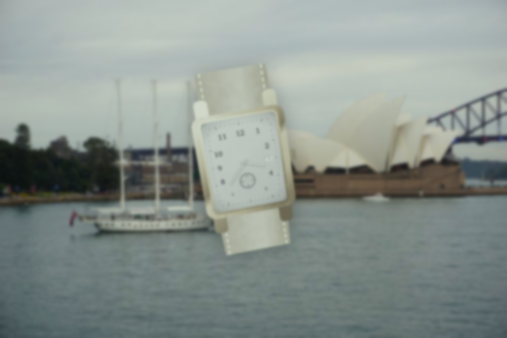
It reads 3:37
